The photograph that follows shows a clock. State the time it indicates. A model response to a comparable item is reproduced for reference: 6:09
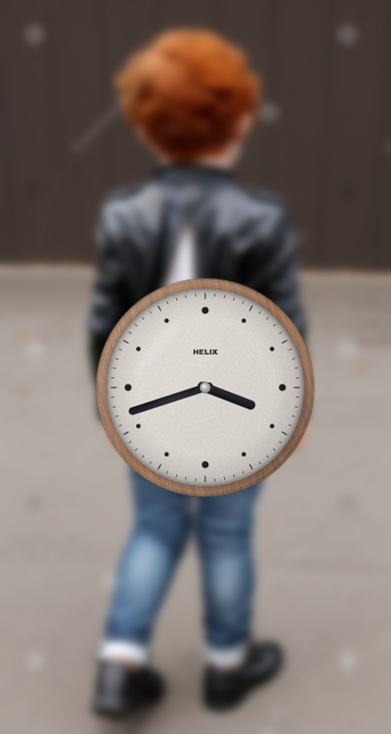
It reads 3:42
